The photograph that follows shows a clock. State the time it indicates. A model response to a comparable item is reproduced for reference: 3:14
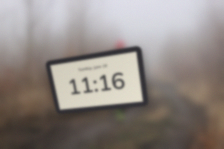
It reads 11:16
